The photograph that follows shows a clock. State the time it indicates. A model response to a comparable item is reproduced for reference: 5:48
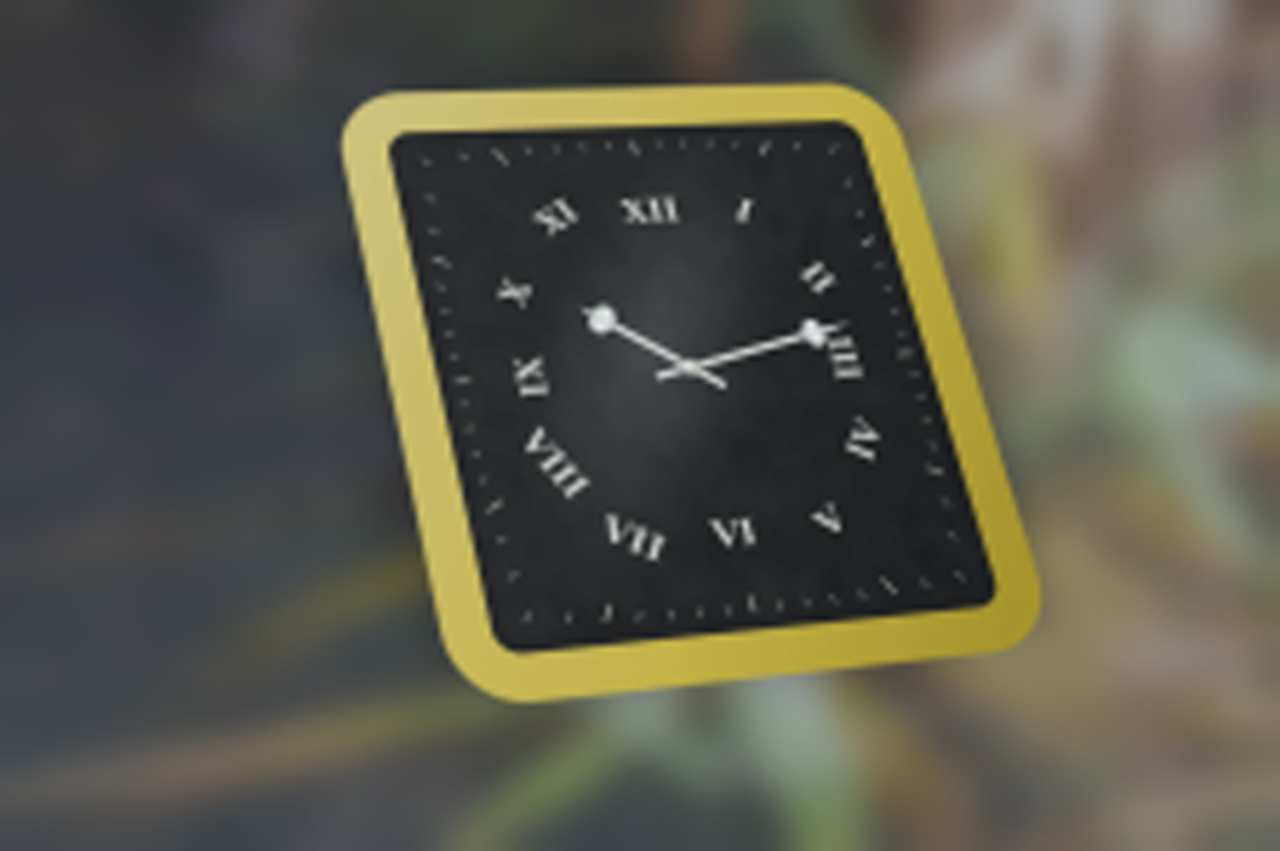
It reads 10:13
